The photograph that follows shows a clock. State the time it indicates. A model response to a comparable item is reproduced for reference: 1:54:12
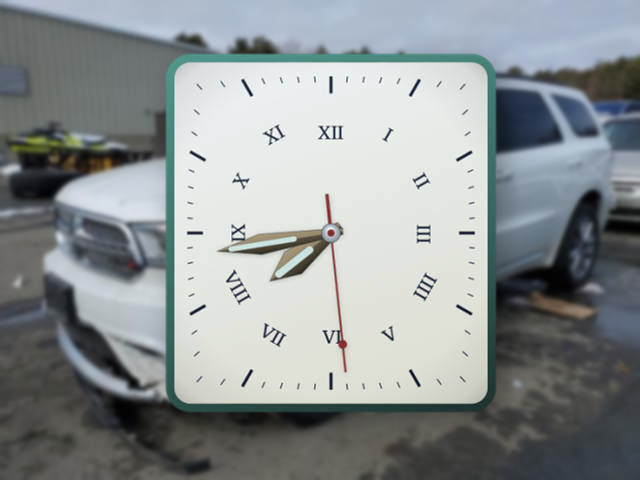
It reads 7:43:29
